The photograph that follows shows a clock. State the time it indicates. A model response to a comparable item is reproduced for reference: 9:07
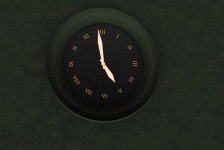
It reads 4:59
